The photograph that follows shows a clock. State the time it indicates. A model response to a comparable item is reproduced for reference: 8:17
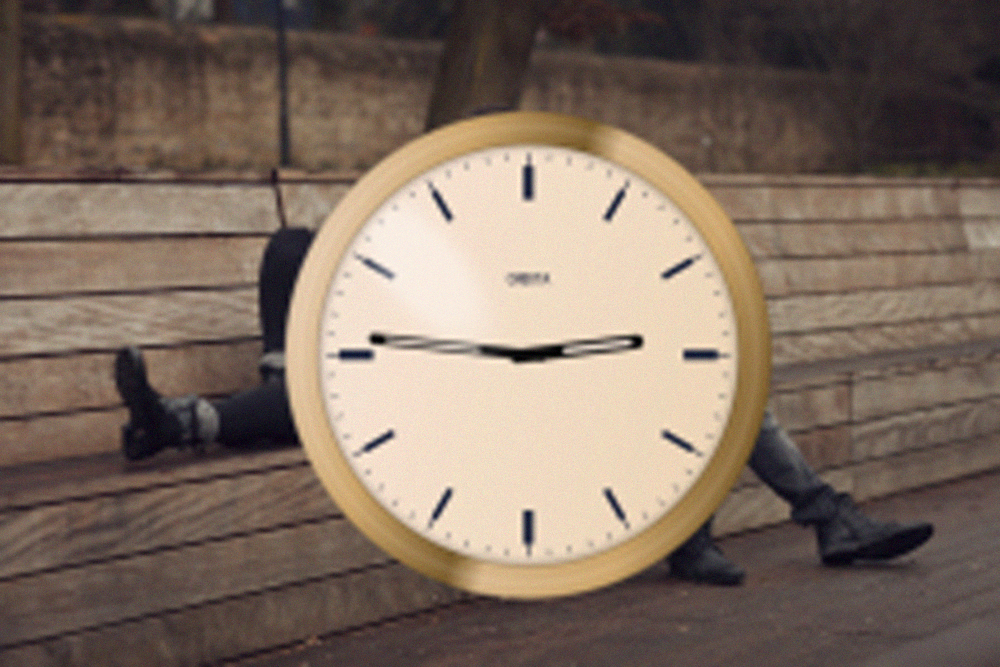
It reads 2:46
